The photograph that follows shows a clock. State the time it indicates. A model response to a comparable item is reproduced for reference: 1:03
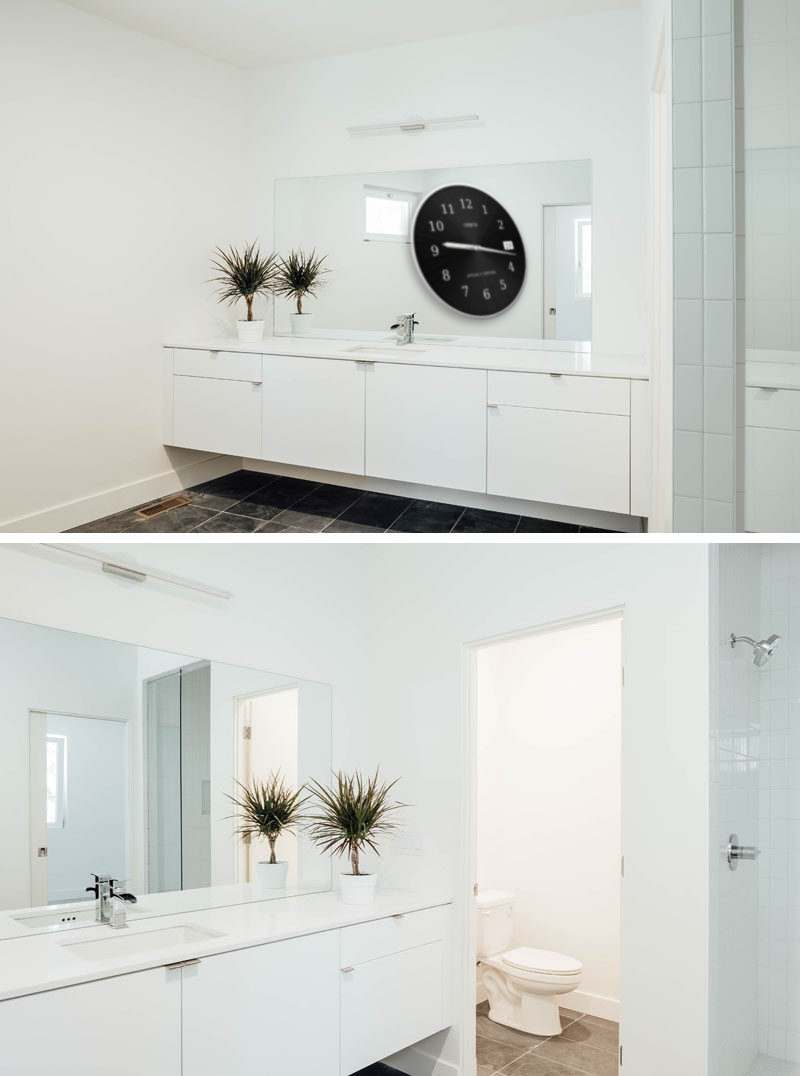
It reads 9:17
